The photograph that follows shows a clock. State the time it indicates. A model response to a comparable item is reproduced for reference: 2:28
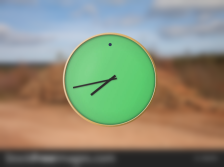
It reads 7:43
